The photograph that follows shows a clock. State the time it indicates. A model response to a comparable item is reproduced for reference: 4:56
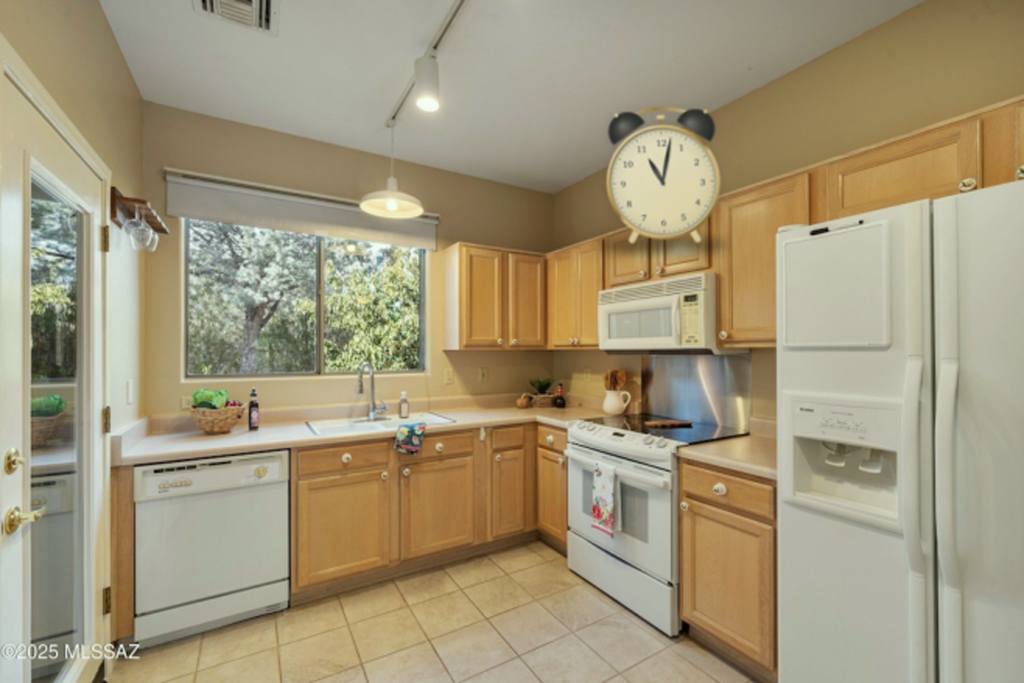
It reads 11:02
